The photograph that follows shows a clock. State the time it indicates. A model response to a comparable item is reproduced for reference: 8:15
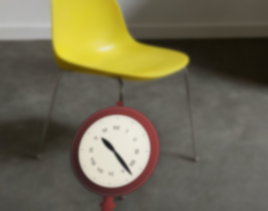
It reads 10:23
